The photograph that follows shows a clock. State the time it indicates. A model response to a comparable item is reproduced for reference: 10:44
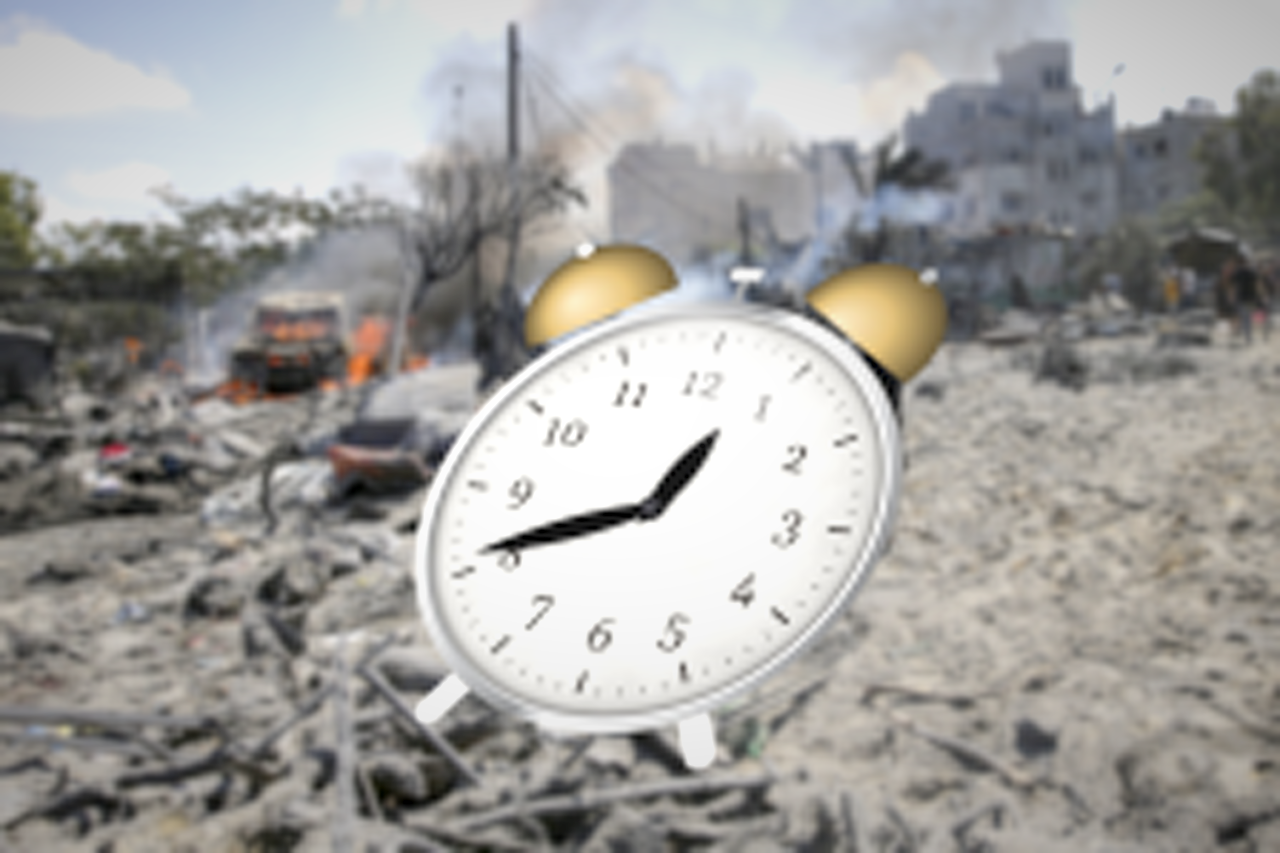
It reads 12:41
